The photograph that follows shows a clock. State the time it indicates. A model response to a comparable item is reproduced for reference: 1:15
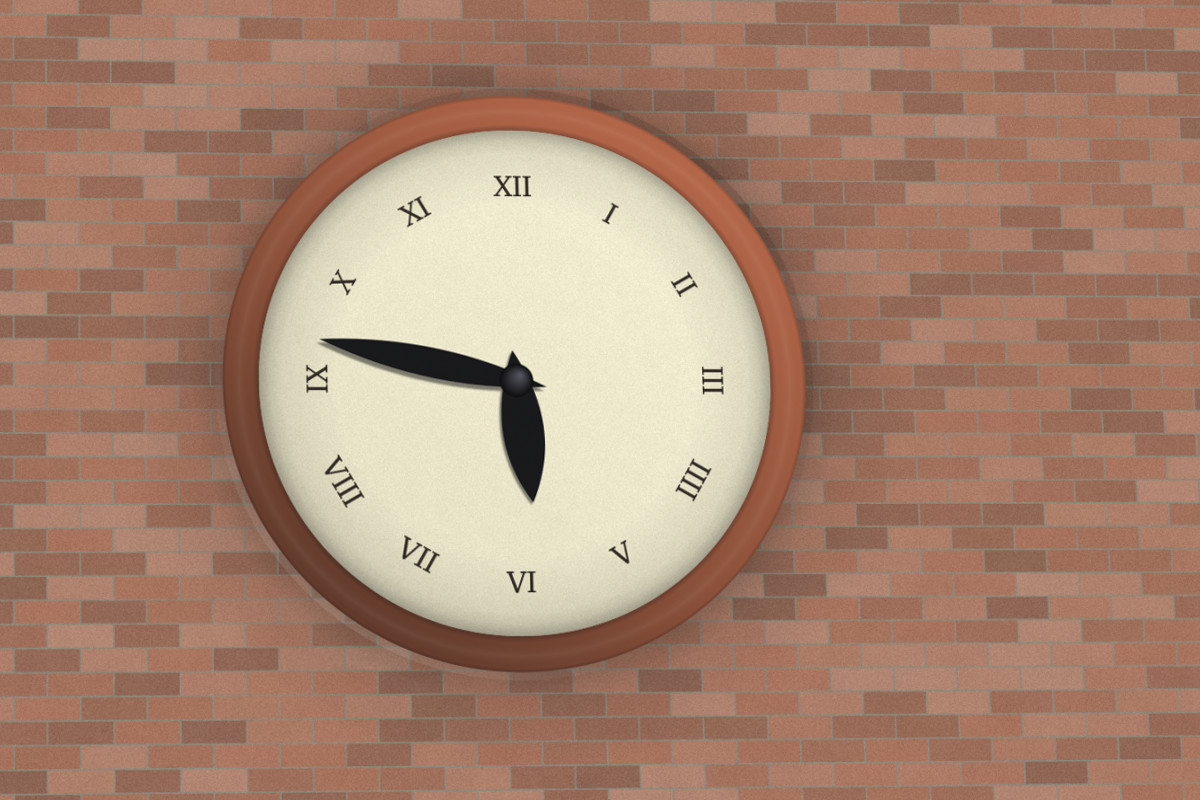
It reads 5:47
